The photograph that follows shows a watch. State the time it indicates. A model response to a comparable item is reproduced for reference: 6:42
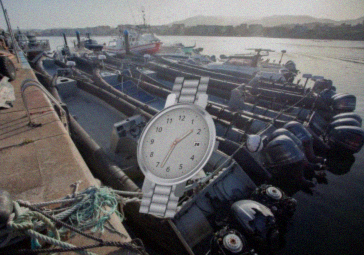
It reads 1:33
